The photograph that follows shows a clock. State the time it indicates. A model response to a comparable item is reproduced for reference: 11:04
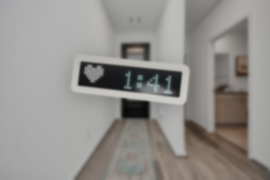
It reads 1:41
